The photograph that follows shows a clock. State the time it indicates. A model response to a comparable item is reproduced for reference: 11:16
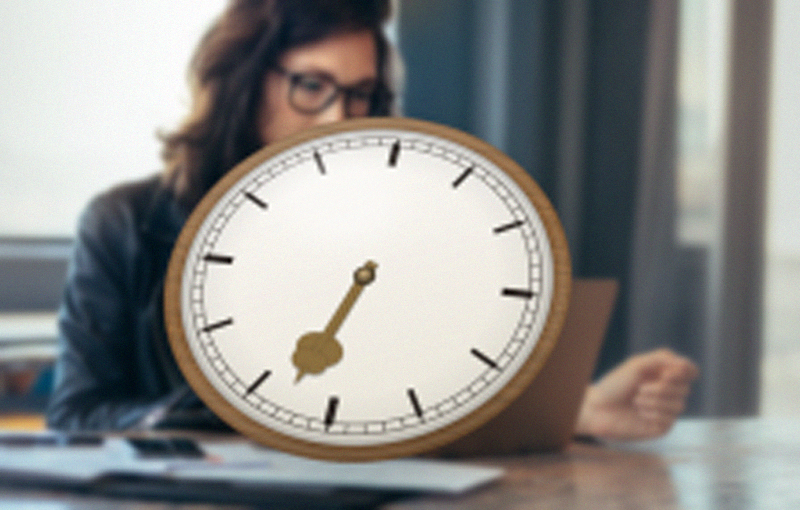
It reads 6:33
